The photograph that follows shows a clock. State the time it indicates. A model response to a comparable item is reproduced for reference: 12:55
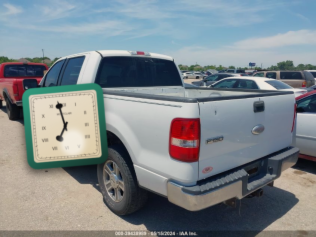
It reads 6:58
